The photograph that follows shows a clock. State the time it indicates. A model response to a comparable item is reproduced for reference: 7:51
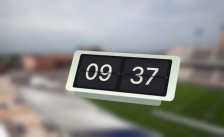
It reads 9:37
